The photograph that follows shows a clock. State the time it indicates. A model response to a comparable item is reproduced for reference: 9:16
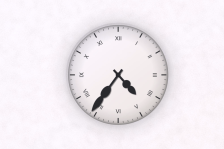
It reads 4:36
